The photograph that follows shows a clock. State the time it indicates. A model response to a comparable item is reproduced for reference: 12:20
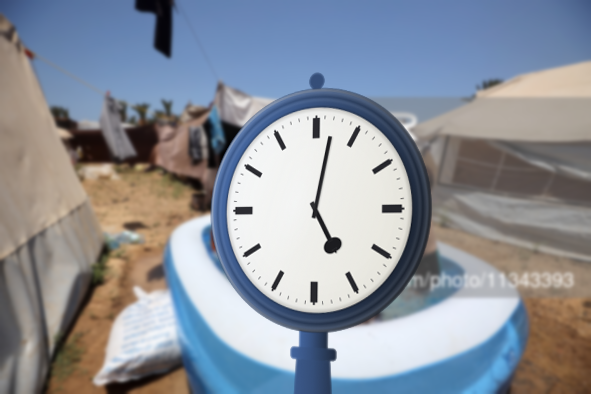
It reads 5:02
